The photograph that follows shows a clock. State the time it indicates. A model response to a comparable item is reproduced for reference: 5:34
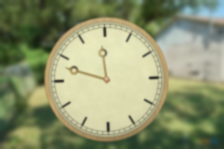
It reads 11:48
